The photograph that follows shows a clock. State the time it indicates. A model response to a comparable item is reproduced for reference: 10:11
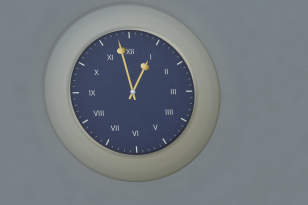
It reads 12:58
